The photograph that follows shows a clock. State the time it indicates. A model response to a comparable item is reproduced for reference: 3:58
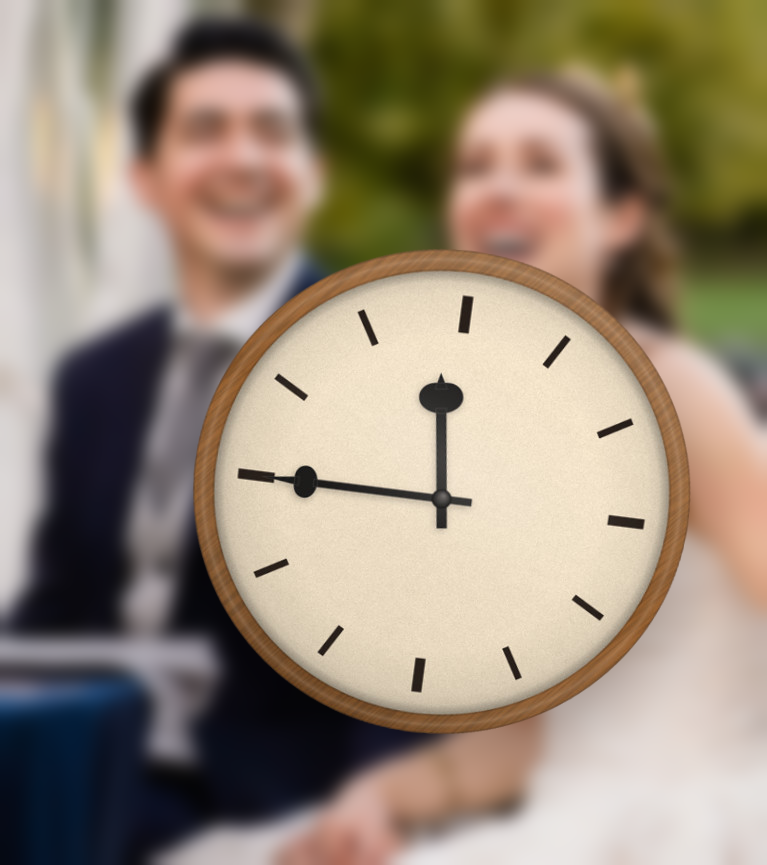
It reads 11:45
